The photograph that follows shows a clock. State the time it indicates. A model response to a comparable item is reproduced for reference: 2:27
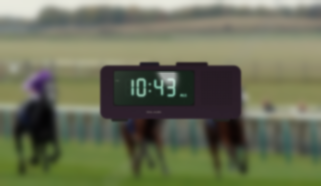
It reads 10:43
